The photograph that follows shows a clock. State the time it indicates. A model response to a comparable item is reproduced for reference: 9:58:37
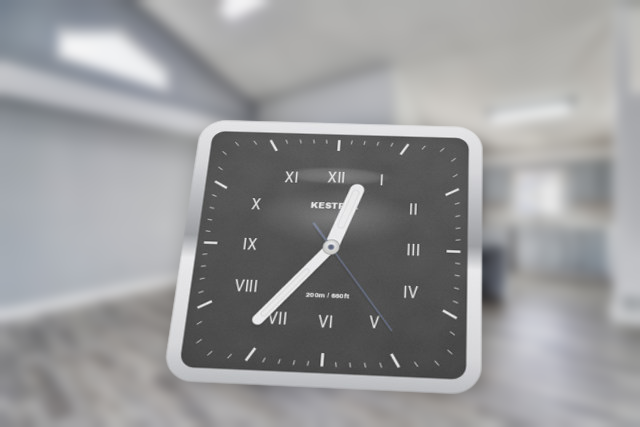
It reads 12:36:24
